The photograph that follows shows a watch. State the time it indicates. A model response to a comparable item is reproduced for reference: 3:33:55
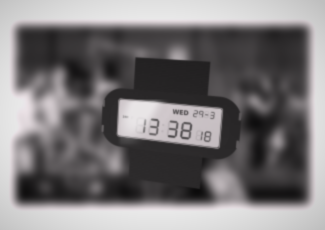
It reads 13:38:18
